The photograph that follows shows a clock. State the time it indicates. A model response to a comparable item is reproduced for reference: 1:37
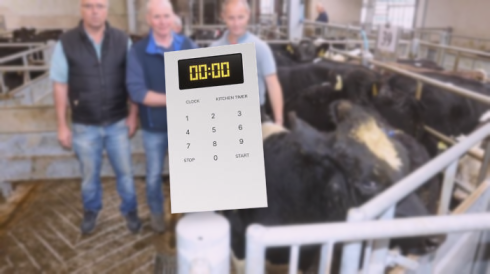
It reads 0:00
